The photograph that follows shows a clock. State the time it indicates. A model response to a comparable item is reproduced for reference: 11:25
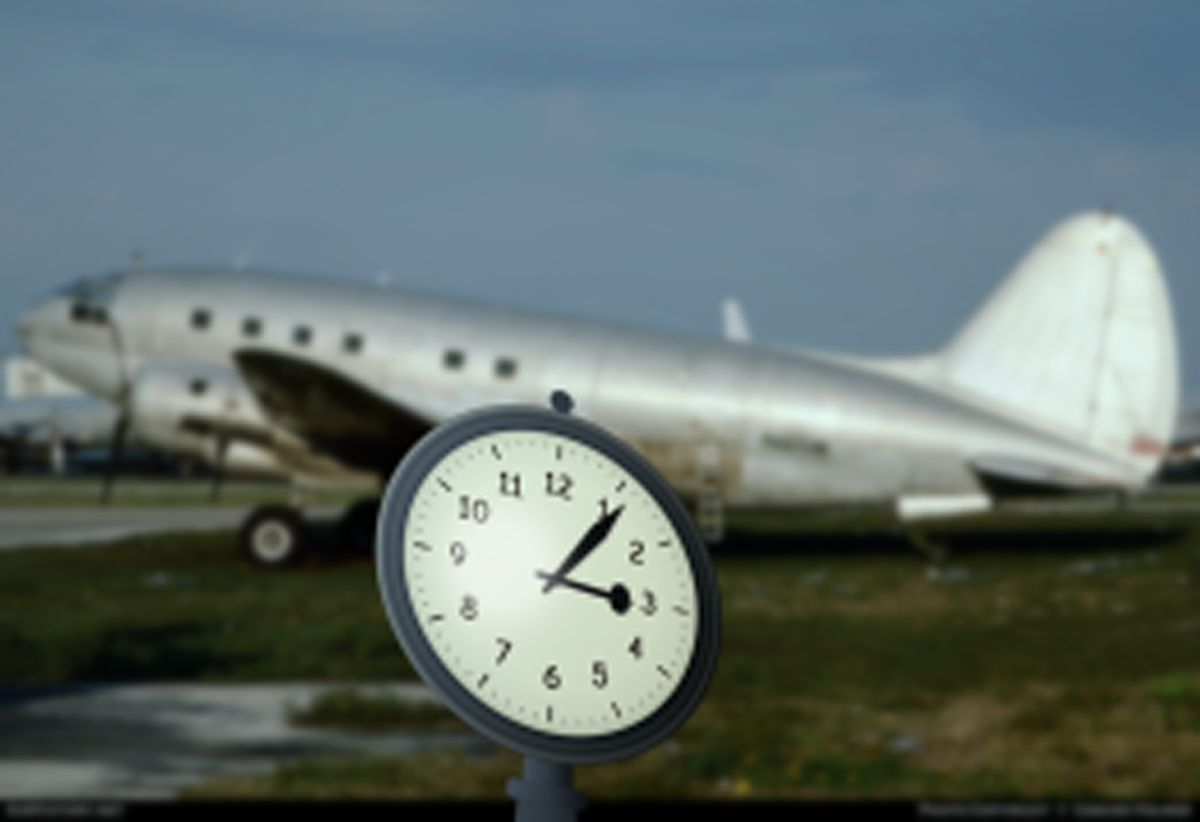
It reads 3:06
